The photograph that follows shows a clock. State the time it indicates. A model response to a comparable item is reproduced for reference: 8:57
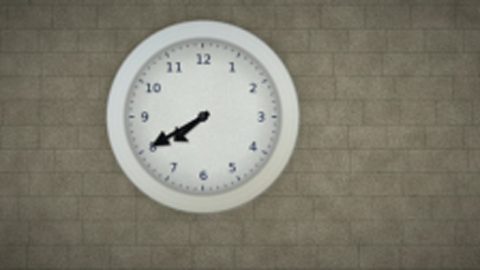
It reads 7:40
